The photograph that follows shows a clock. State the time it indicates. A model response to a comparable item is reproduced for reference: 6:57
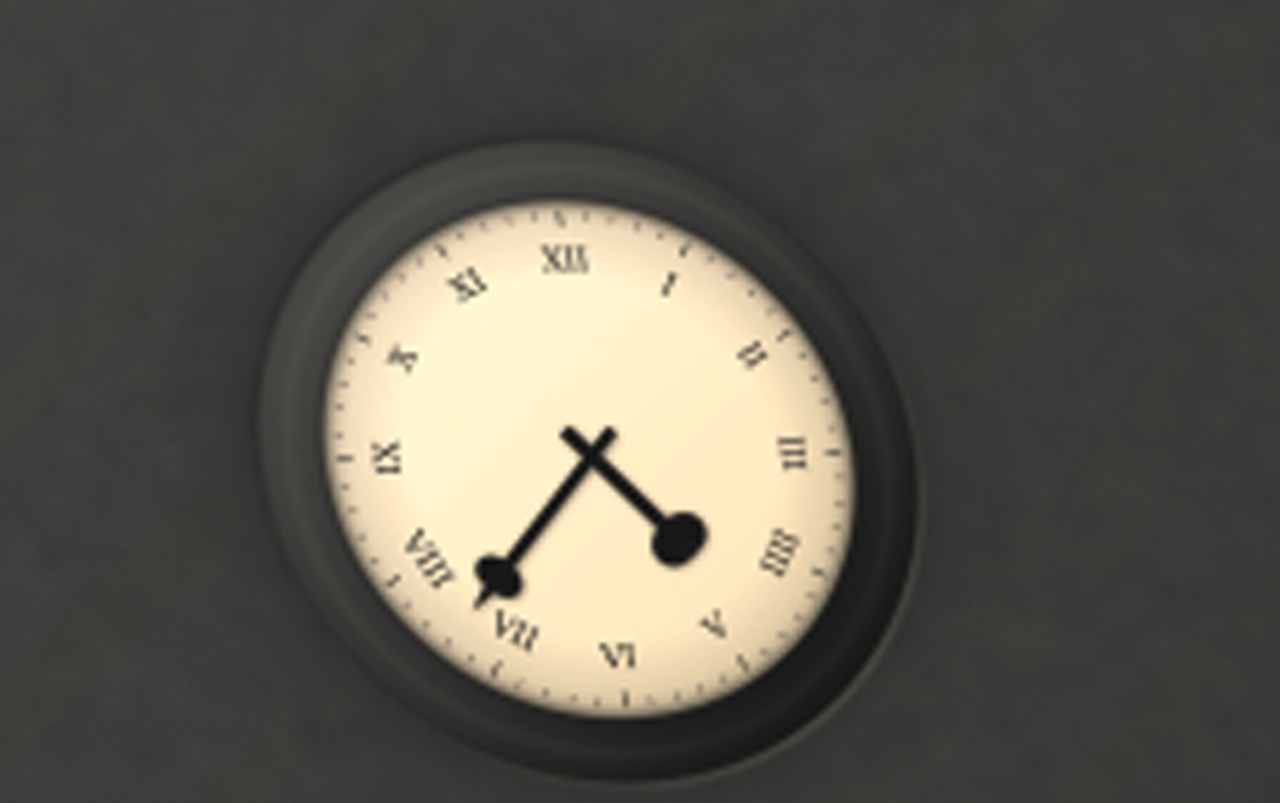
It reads 4:37
